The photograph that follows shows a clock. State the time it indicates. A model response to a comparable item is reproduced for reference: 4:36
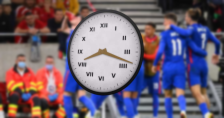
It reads 8:18
